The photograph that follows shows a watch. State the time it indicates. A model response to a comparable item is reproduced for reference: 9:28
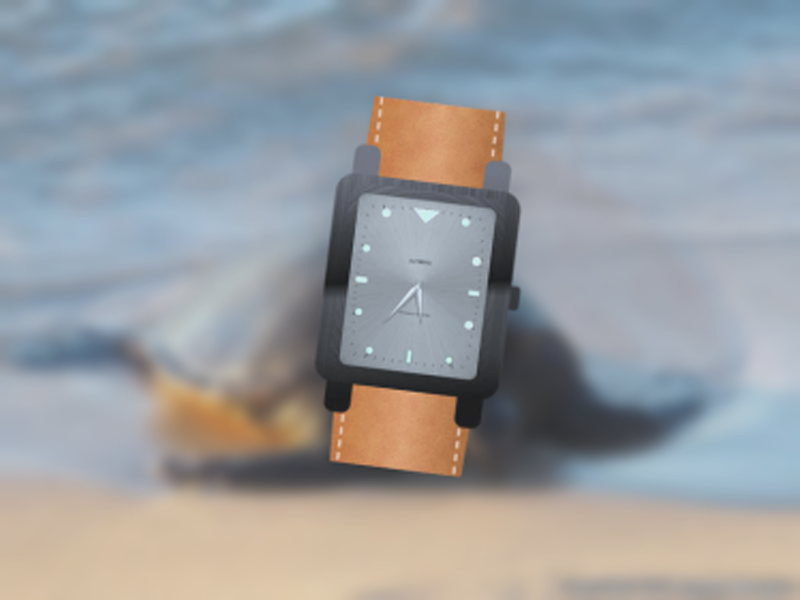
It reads 5:36
